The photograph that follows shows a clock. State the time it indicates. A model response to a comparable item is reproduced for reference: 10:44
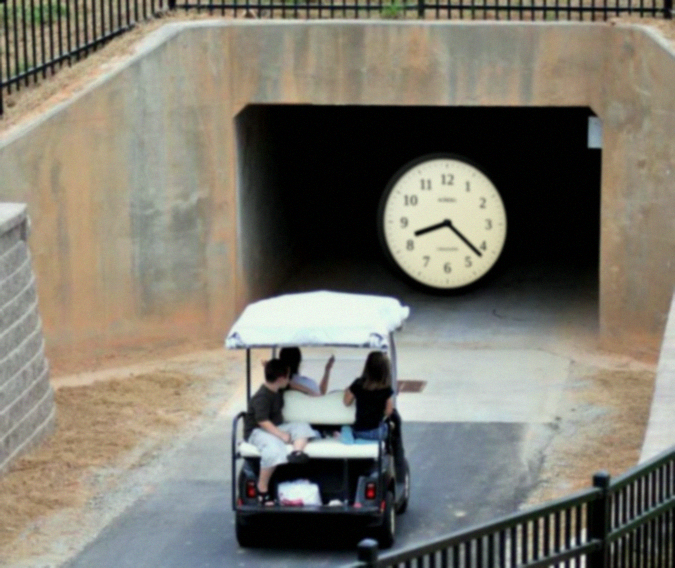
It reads 8:22
